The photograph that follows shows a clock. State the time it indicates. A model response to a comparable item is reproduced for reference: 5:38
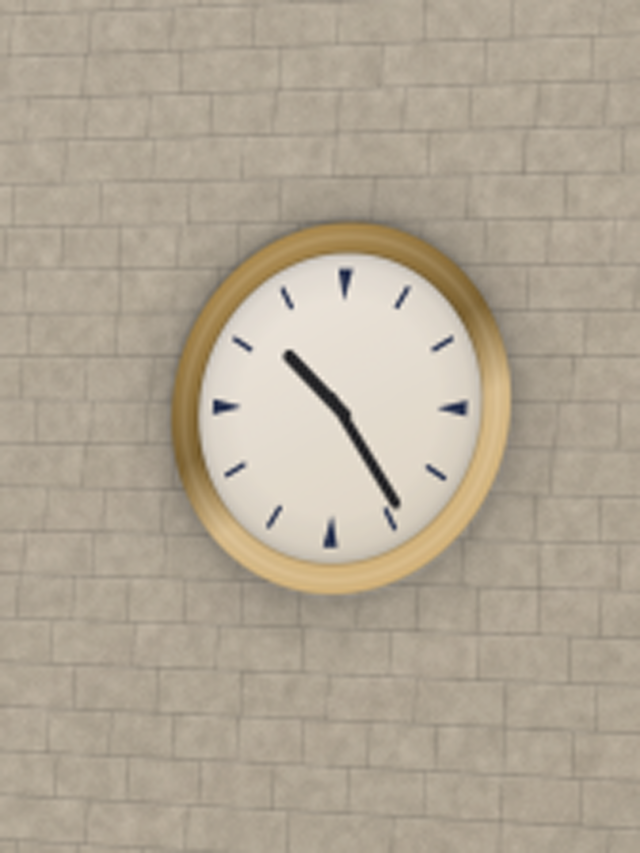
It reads 10:24
